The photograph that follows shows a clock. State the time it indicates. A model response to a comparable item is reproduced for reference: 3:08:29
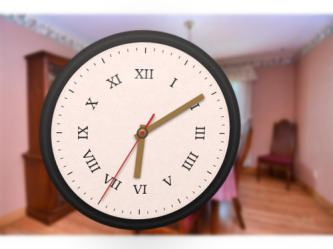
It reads 6:09:35
